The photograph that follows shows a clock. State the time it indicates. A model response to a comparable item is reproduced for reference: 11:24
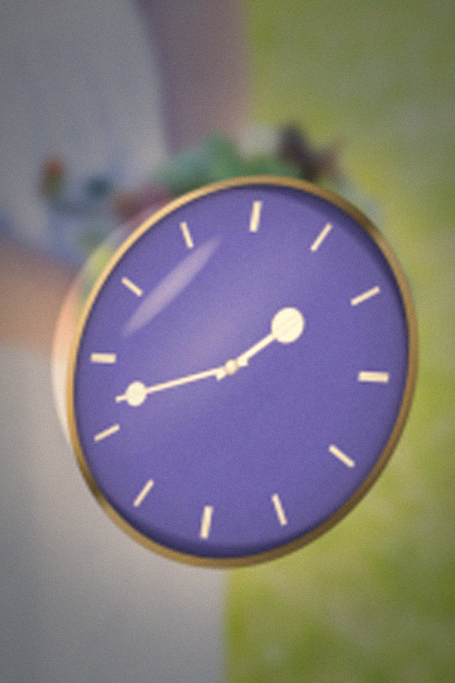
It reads 1:42
